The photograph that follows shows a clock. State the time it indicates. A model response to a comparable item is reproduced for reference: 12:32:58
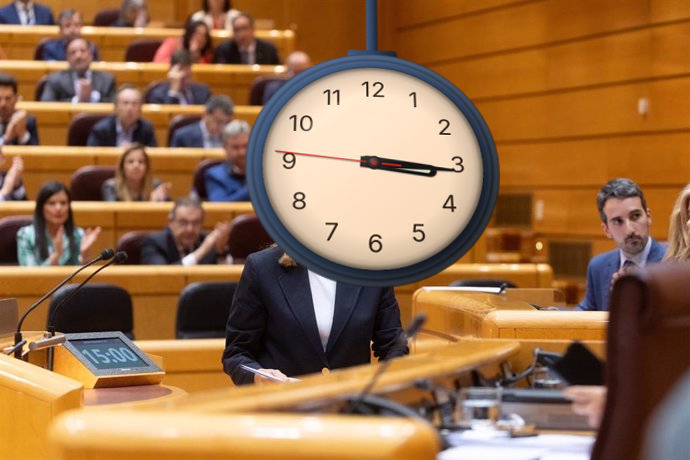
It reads 3:15:46
